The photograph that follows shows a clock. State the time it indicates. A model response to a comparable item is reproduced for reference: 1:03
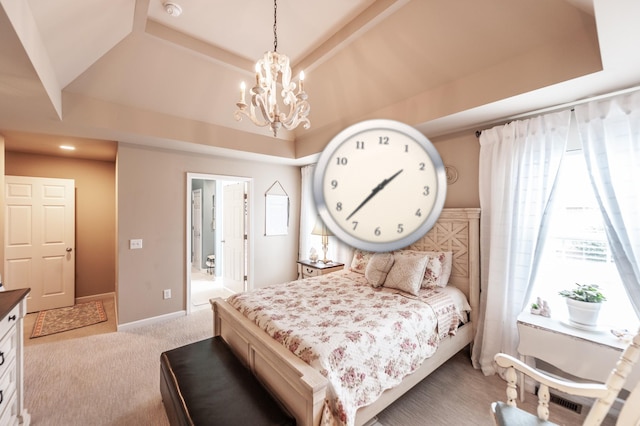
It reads 1:37
